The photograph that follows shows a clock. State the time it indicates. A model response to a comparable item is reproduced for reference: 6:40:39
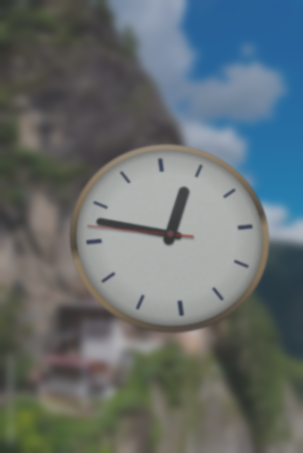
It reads 12:47:47
